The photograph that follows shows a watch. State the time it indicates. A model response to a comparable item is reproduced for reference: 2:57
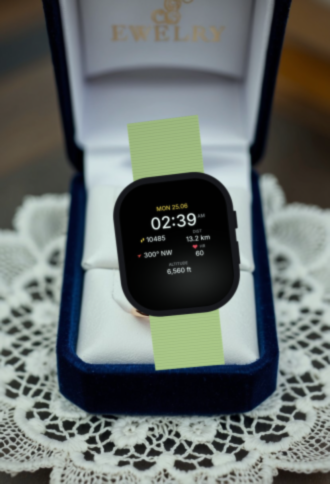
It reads 2:39
